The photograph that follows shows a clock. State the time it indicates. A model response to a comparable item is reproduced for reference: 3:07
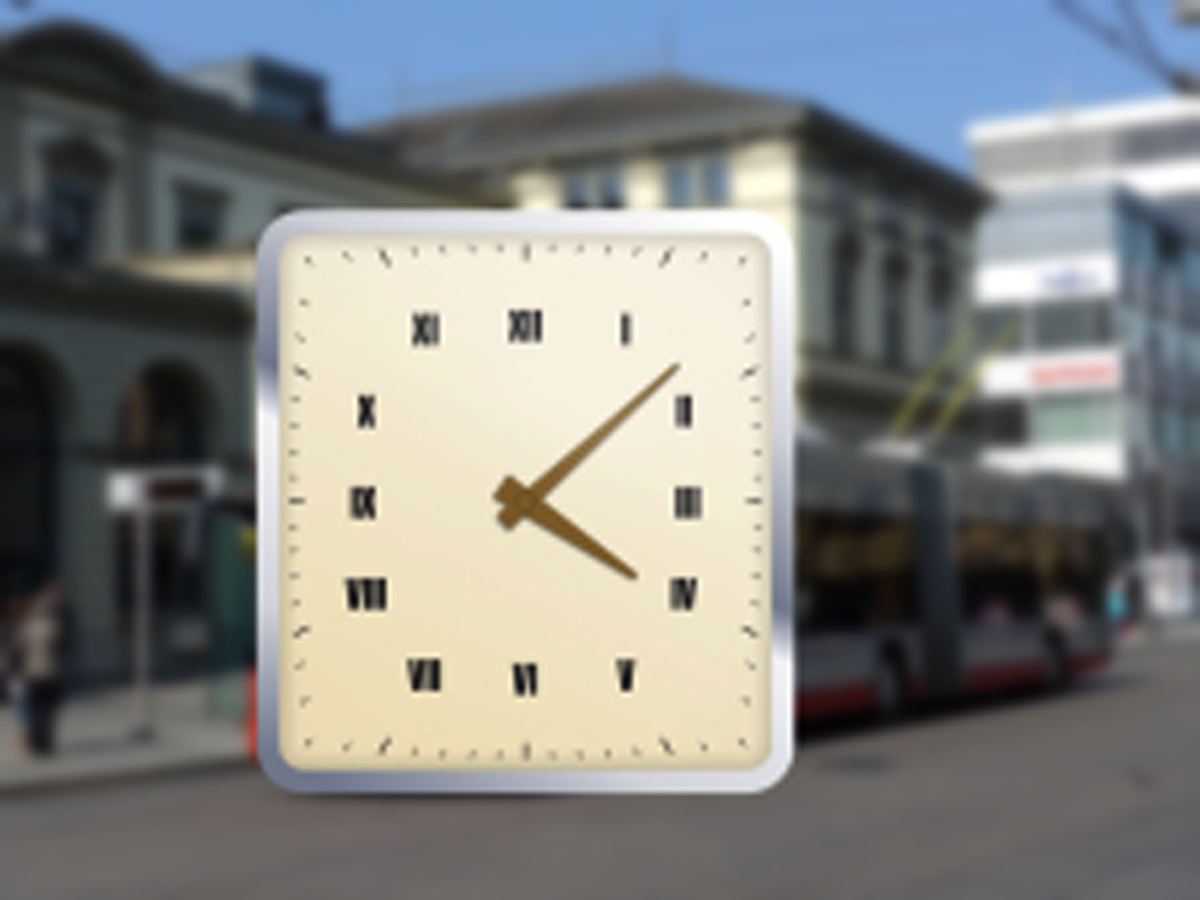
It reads 4:08
